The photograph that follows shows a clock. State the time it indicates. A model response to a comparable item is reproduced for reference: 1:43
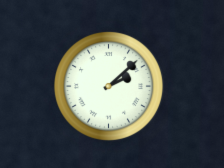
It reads 2:08
